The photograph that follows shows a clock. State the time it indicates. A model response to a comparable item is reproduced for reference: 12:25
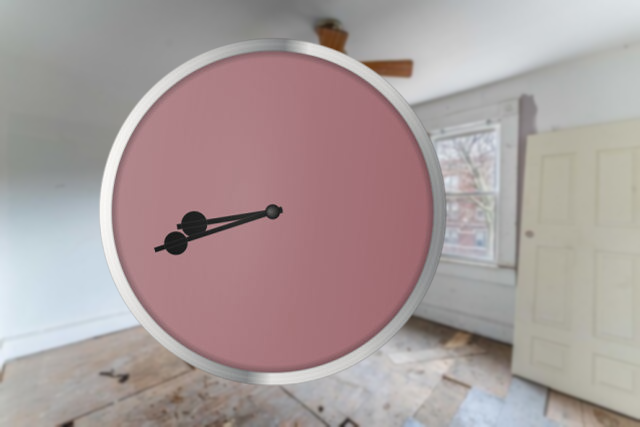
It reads 8:42
